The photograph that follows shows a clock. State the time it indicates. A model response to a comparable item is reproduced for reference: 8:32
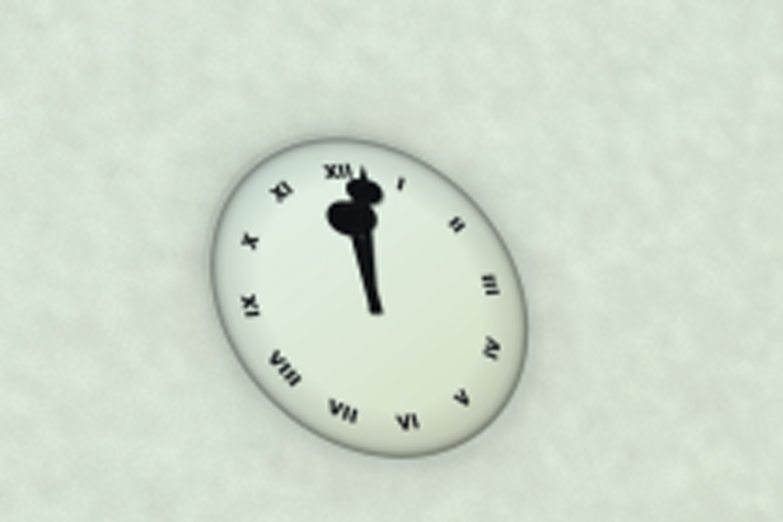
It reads 12:02
